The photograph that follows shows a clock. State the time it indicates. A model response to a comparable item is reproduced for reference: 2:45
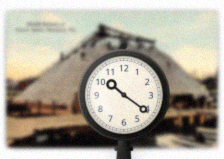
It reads 10:21
